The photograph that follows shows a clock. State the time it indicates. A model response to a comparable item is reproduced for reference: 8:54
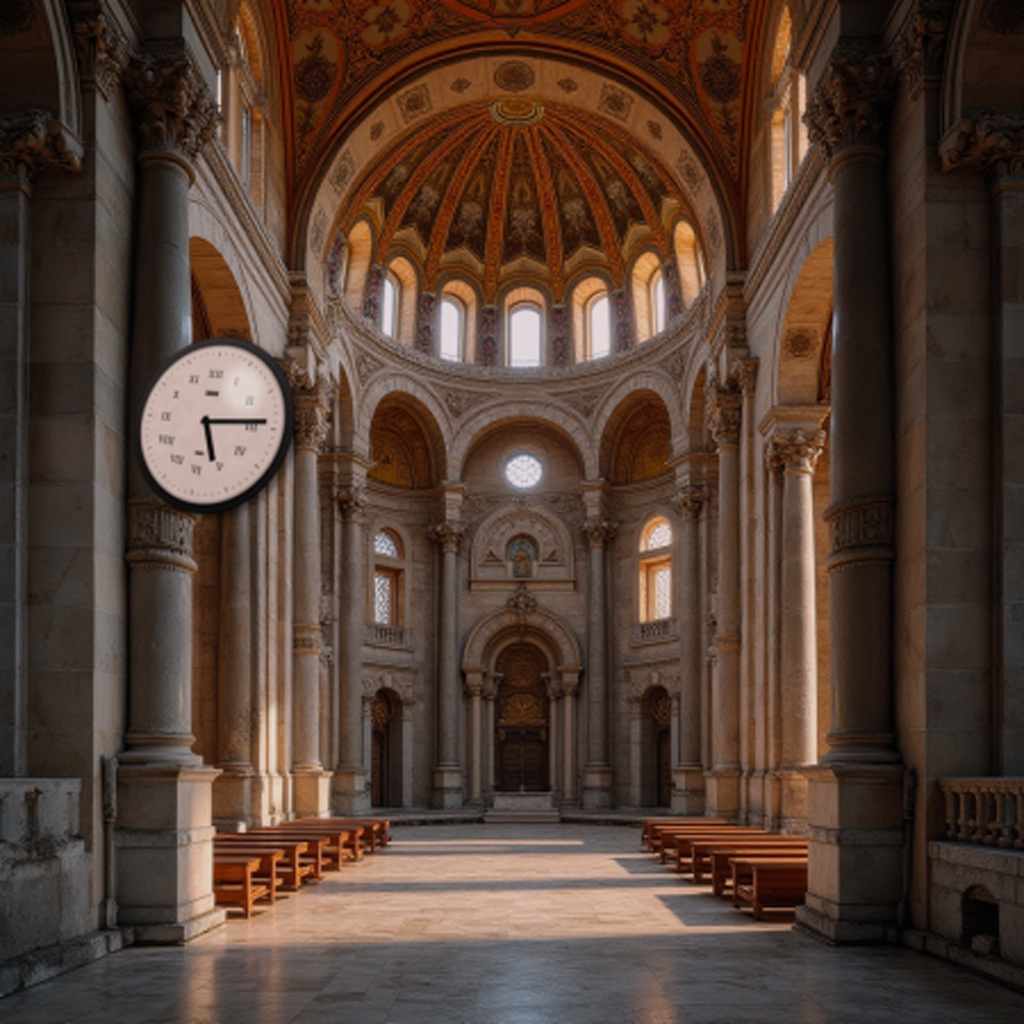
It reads 5:14
